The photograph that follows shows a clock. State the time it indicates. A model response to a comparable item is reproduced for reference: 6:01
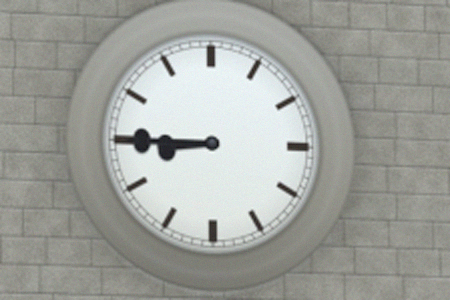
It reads 8:45
